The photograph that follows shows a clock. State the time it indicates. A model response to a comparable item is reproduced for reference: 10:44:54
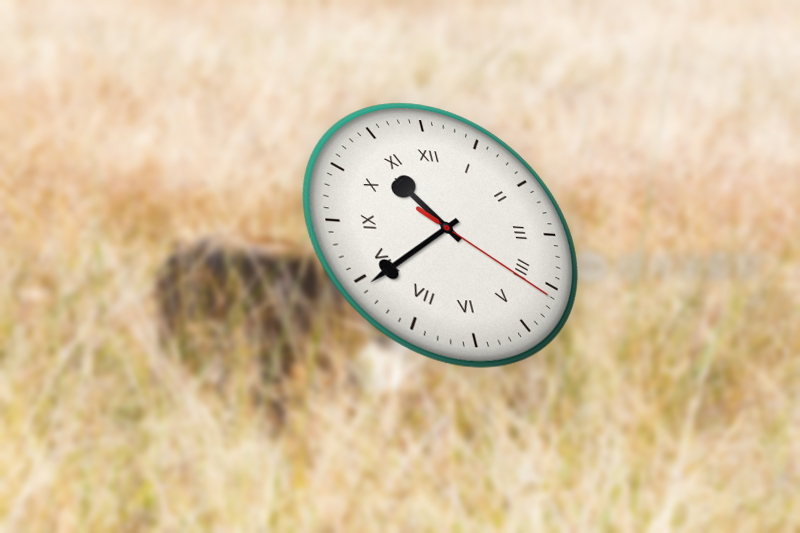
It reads 10:39:21
